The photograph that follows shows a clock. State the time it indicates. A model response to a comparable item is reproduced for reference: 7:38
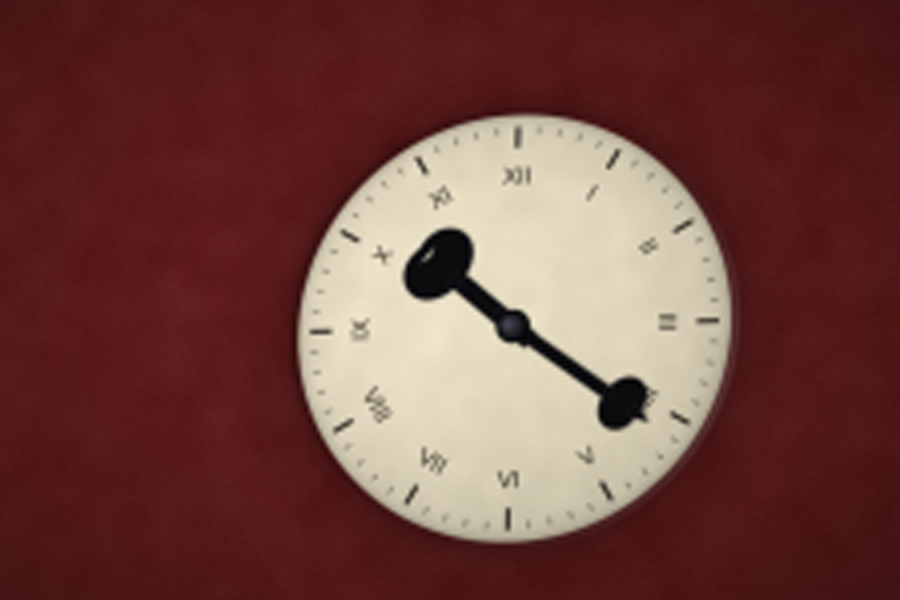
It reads 10:21
